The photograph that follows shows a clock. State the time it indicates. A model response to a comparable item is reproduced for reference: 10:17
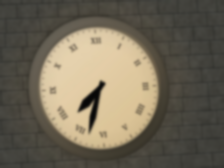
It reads 7:33
